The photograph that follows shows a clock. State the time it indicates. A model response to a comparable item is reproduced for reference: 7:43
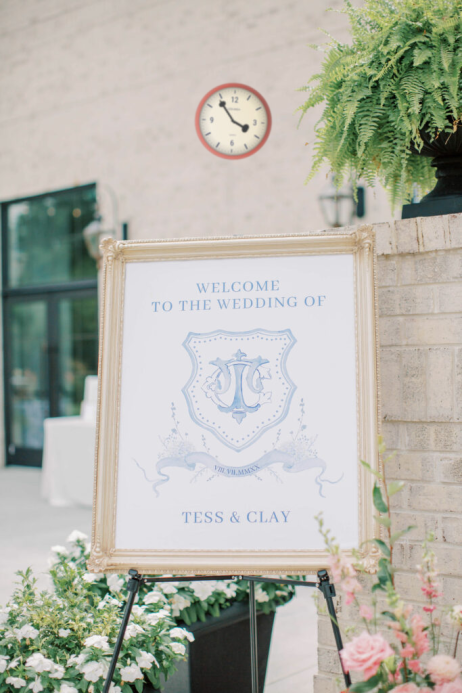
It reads 3:54
